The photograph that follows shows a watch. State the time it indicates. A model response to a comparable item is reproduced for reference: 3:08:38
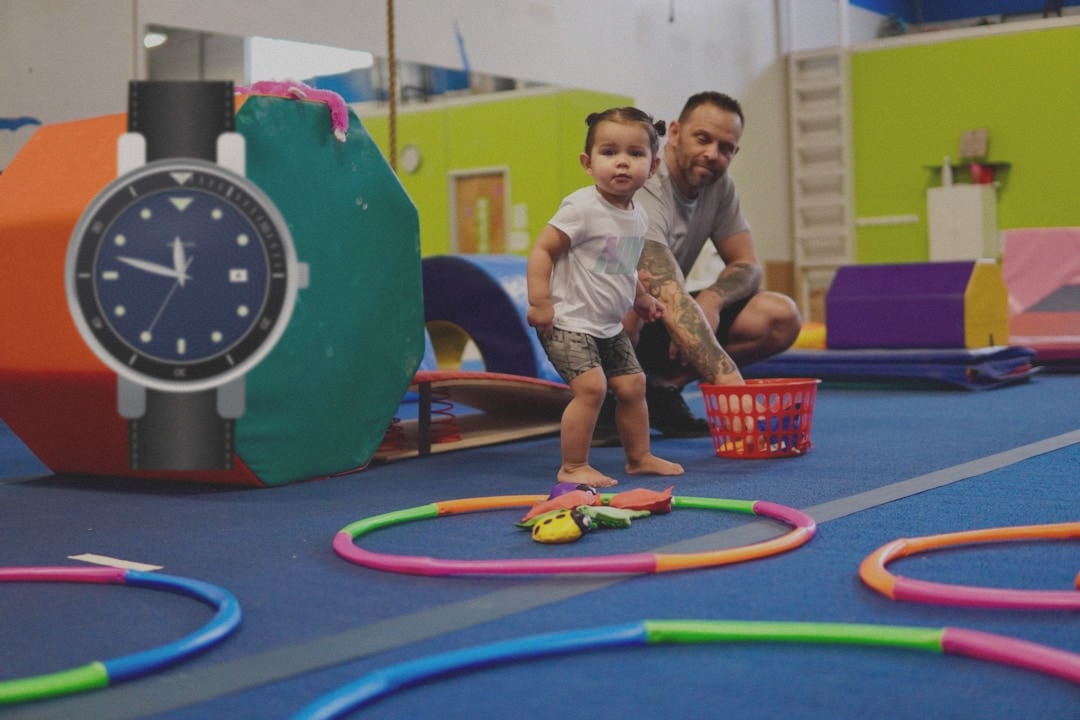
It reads 11:47:35
